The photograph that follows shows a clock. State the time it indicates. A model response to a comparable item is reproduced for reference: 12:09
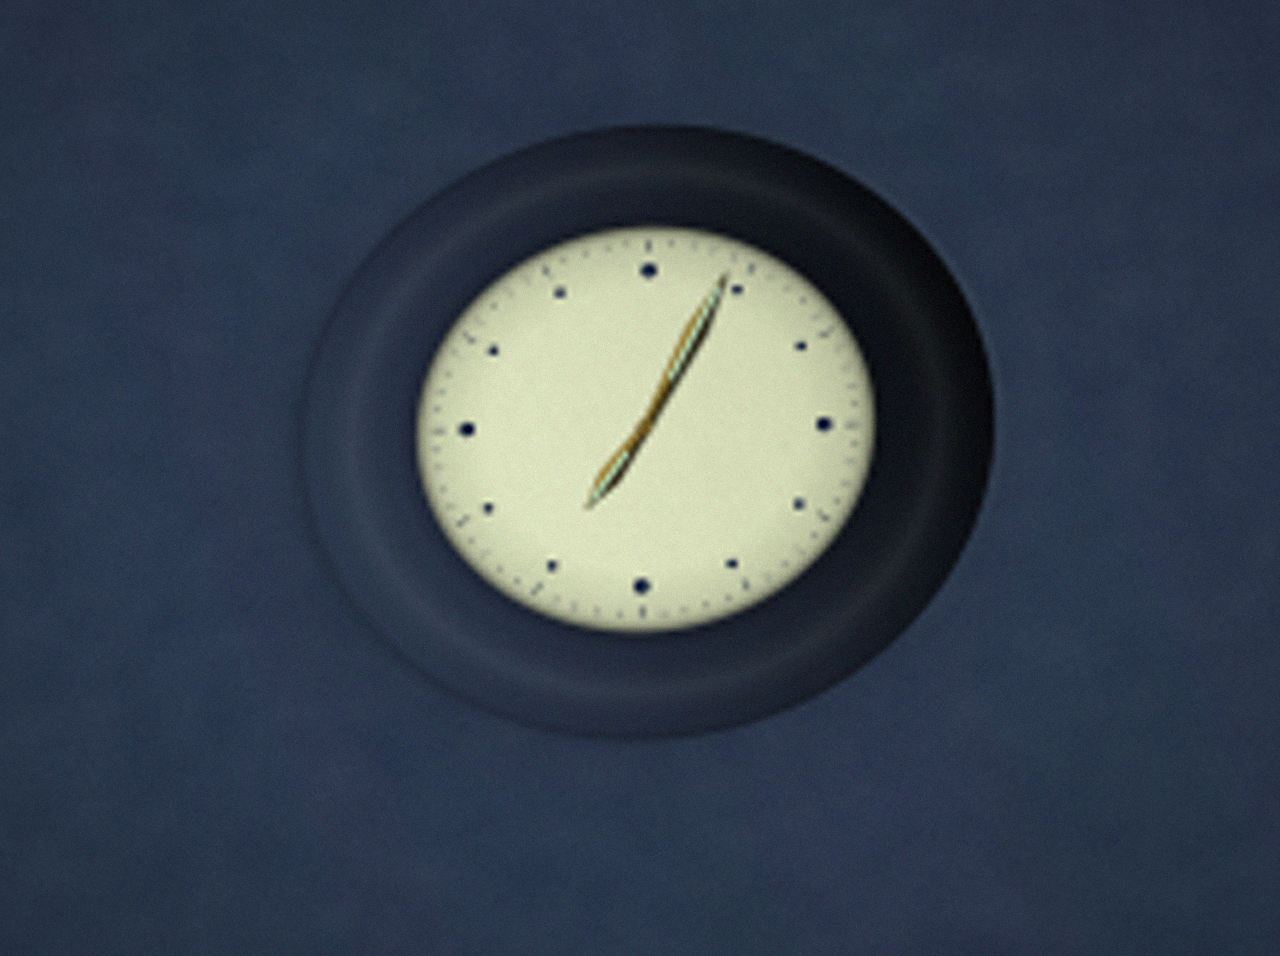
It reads 7:04
